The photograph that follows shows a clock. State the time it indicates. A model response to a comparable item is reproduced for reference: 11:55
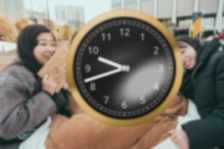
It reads 9:42
